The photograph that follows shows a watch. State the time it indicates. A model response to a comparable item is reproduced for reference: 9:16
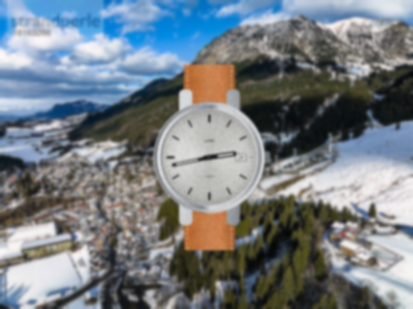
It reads 2:43
